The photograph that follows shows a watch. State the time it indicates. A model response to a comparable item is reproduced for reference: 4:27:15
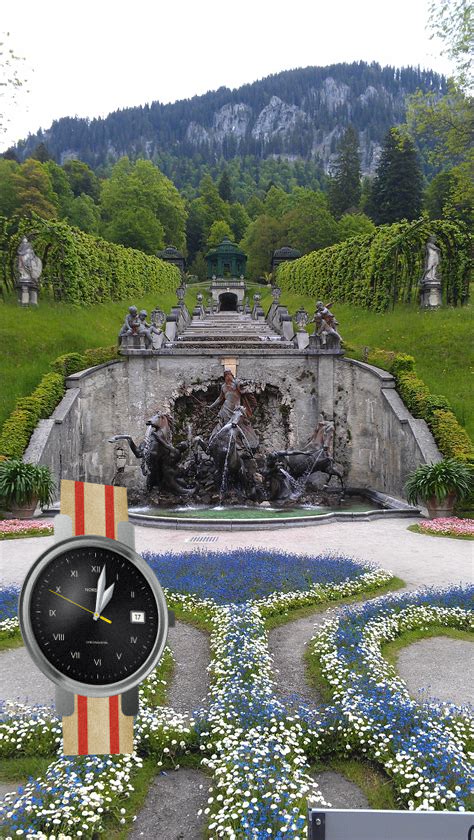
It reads 1:01:49
